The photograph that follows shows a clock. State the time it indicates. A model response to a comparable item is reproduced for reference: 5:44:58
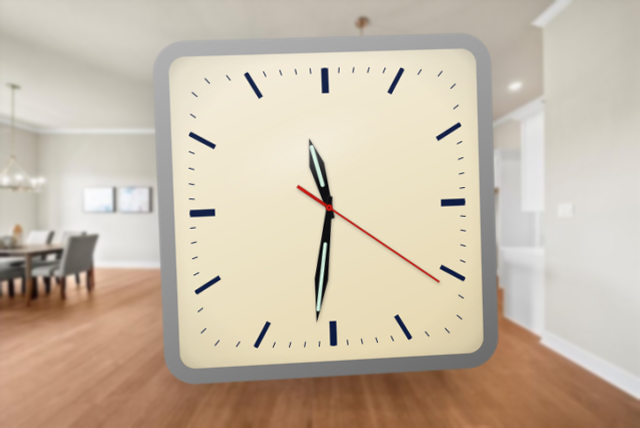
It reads 11:31:21
